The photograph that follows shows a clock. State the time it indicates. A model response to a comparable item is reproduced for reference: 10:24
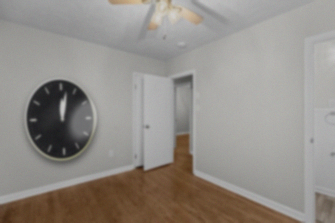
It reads 12:02
